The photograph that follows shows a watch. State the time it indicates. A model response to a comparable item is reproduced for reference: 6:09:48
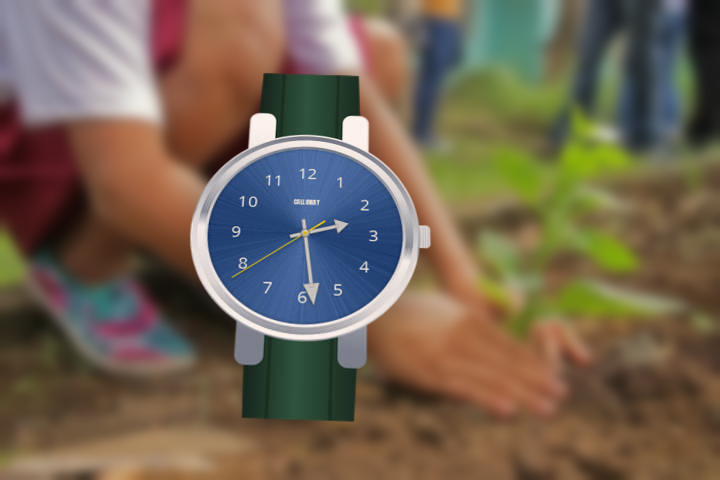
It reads 2:28:39
